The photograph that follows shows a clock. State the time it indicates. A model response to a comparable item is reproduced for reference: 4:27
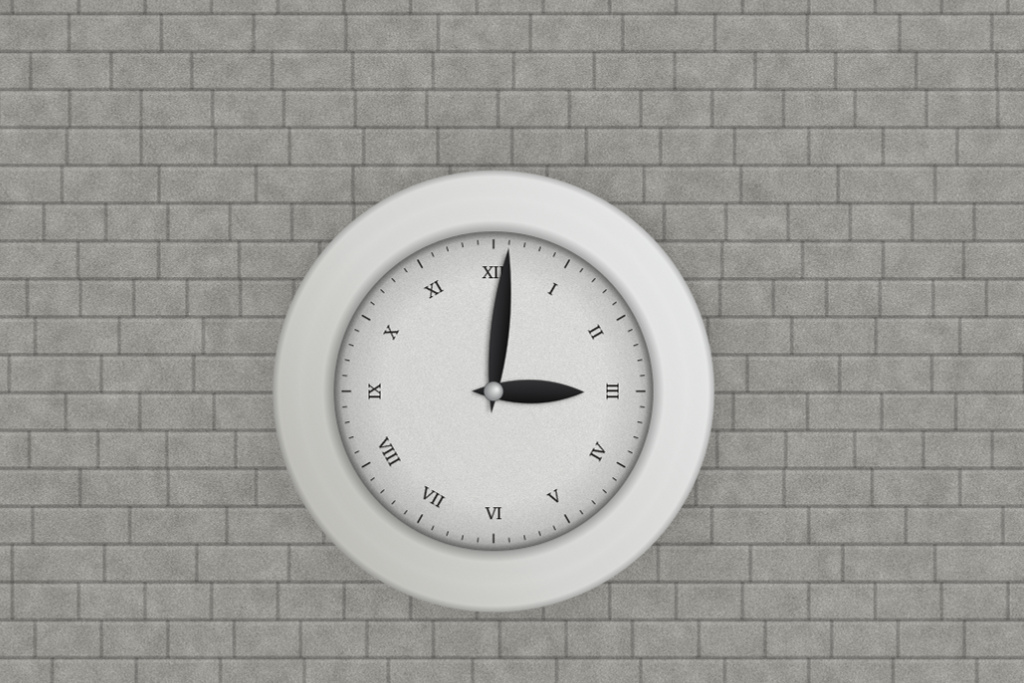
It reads 3:01
